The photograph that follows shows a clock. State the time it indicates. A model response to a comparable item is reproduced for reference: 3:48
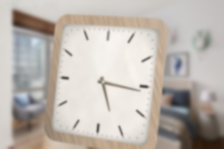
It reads 5:16
